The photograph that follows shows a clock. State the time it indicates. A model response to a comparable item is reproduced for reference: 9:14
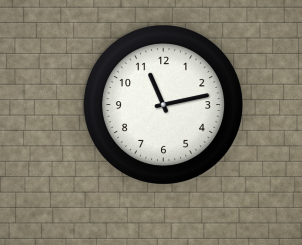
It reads 11:13
